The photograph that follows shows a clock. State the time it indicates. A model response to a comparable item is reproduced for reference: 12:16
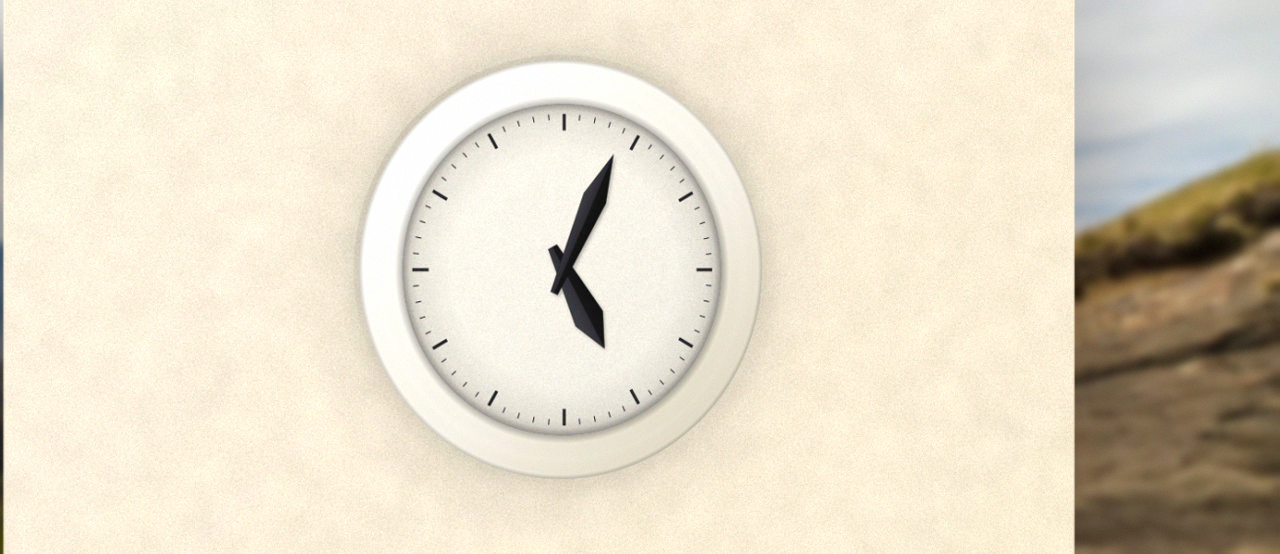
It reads 5:04
